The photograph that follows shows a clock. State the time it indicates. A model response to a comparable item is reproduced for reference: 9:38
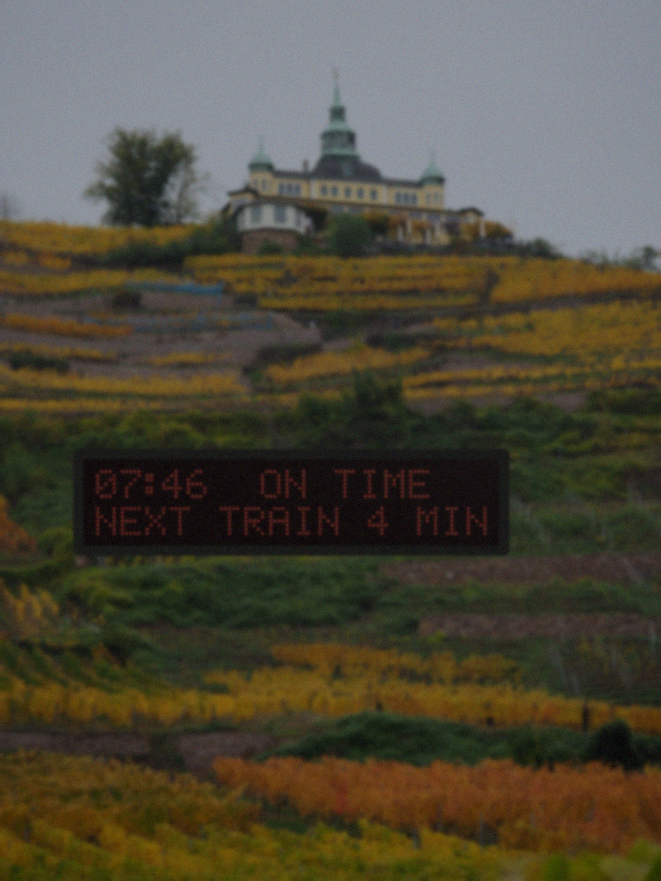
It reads 7:46
